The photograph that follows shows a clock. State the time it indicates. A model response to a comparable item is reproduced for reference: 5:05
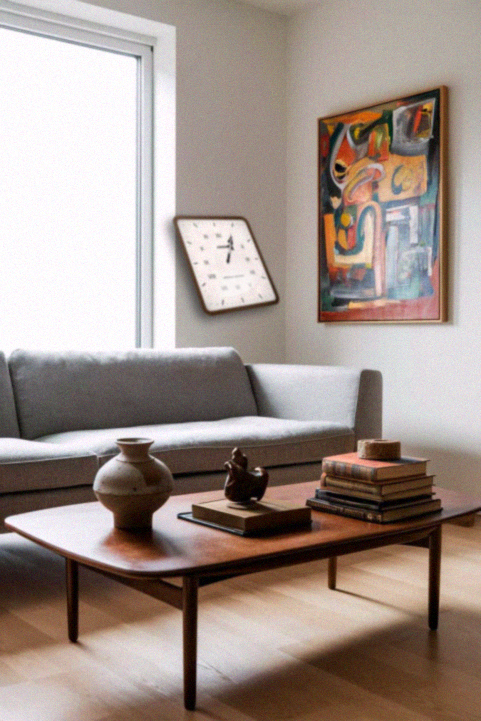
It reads 1:05
